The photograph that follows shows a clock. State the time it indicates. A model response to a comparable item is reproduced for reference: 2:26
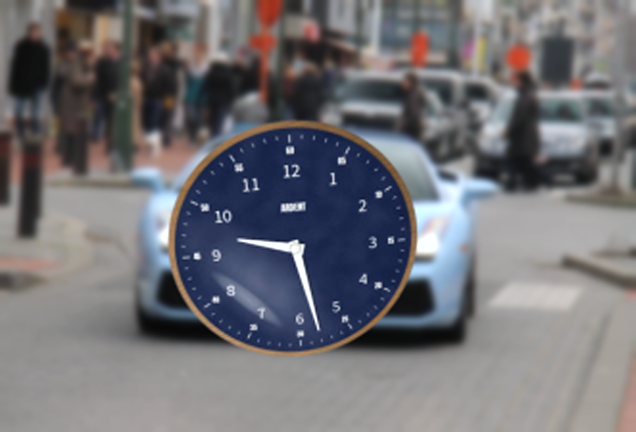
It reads 9:28
